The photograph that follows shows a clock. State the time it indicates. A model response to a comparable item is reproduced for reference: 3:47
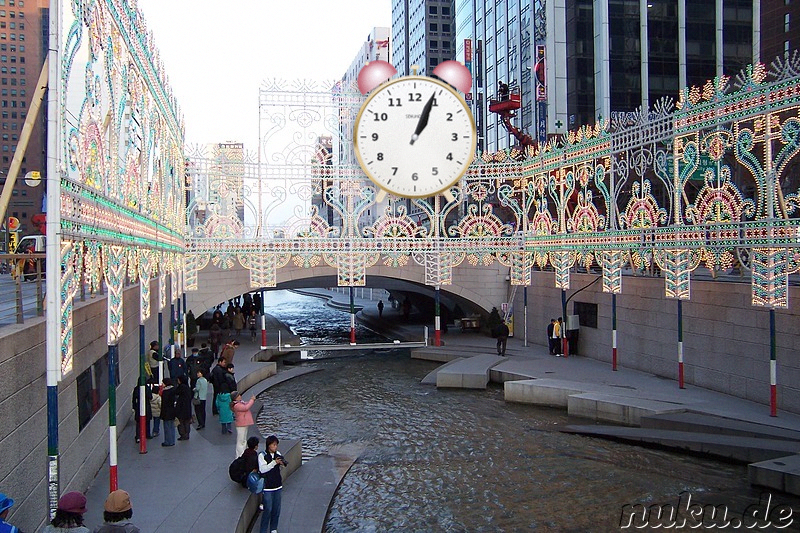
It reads 1:04
